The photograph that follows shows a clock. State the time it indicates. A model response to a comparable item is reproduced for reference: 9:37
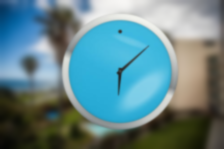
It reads 6:08
